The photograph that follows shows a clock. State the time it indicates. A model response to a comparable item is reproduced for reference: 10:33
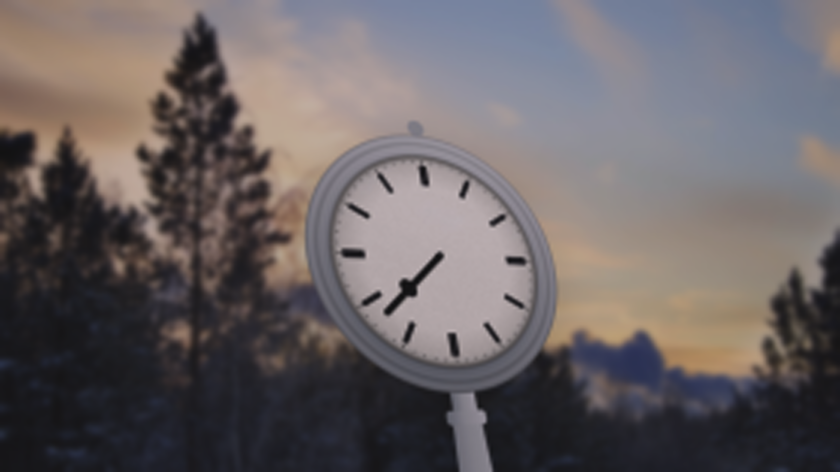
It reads 7:38
